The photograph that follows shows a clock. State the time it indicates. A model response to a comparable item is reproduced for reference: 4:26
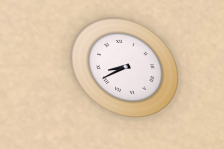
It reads 8:41
